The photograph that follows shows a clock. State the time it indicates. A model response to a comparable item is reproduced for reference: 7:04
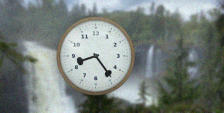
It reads 8:24
